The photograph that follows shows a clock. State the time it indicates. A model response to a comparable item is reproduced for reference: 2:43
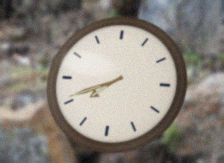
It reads 7:41
